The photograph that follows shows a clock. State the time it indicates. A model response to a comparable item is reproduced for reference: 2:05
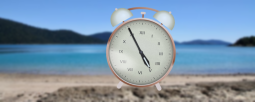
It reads 4:55
